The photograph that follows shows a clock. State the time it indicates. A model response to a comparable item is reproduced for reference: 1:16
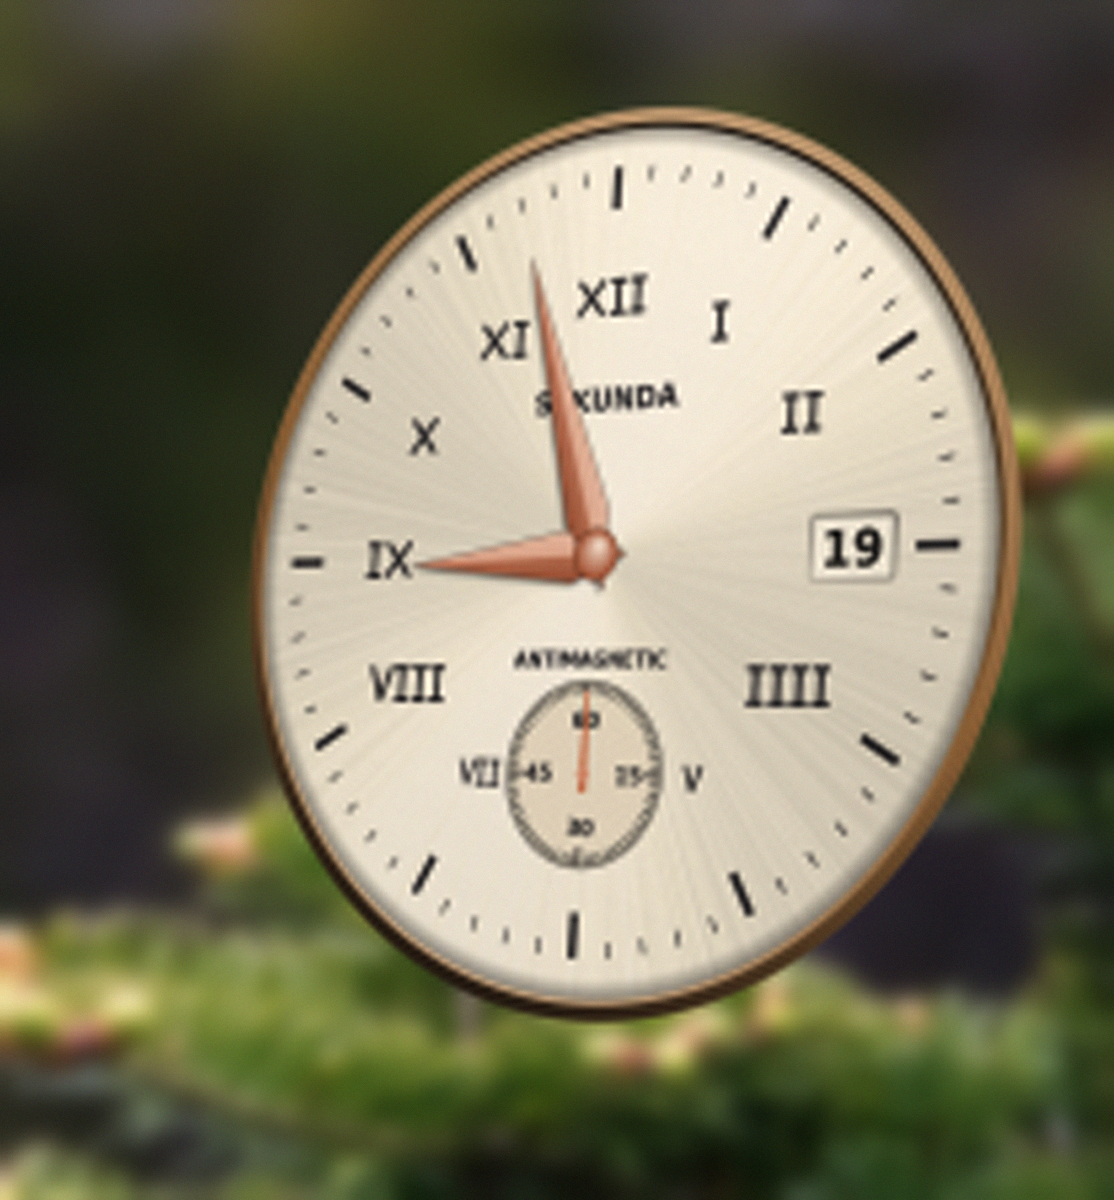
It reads 8:57
